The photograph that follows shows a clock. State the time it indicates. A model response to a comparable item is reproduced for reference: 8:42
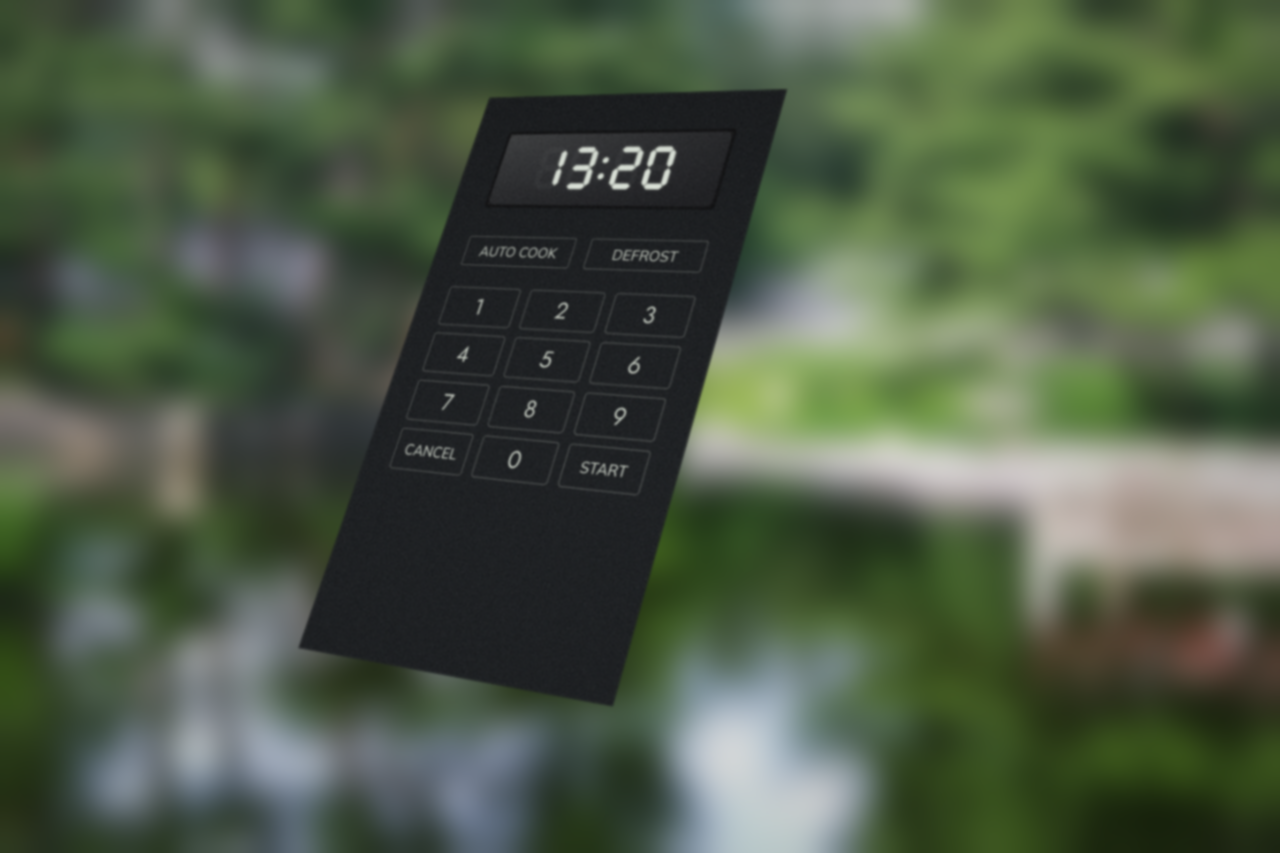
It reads 13:20
